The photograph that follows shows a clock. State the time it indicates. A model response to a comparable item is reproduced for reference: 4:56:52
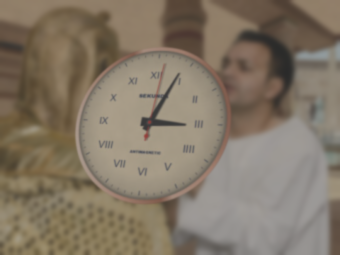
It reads 3:04:01
